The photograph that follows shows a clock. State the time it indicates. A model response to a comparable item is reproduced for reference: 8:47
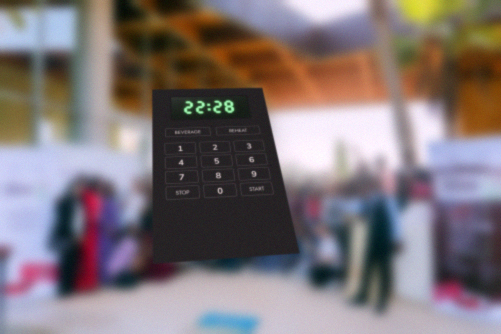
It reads 22:28
